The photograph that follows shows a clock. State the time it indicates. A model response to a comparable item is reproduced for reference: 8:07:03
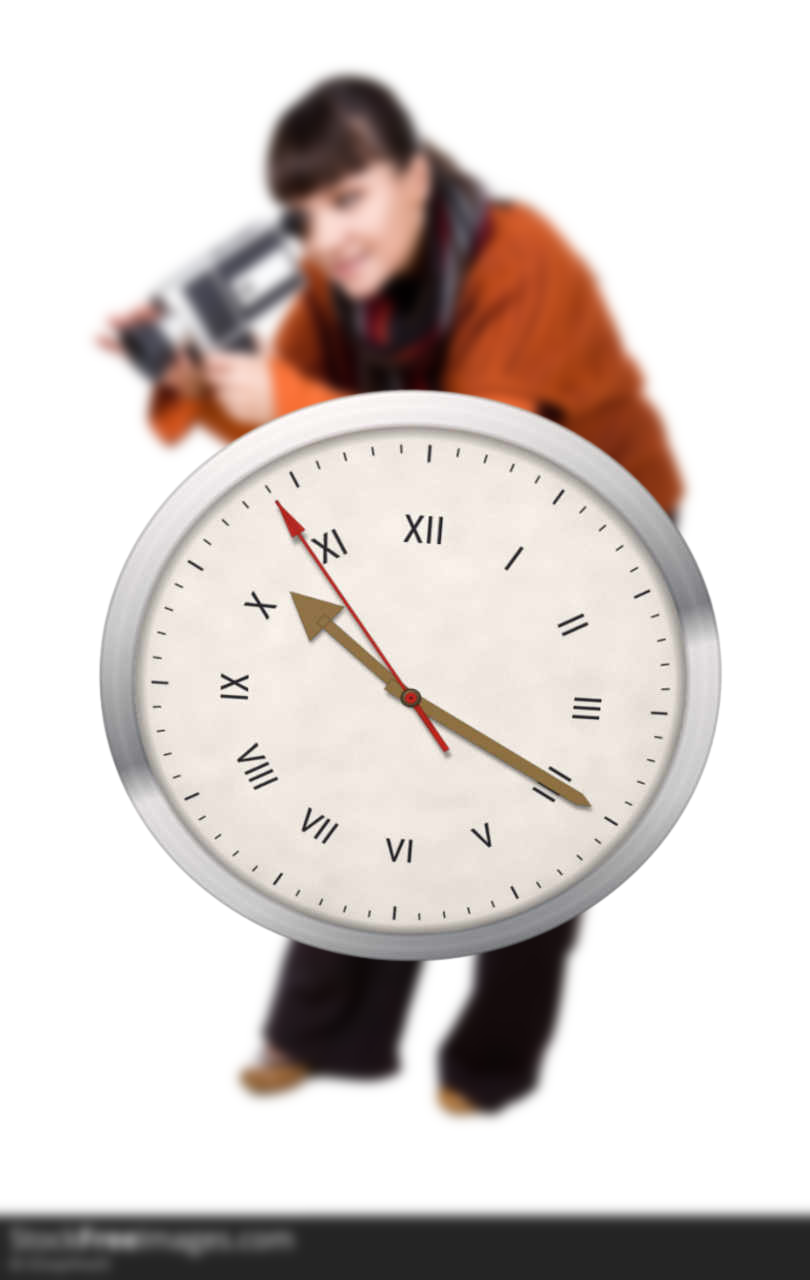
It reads 10:19:54
